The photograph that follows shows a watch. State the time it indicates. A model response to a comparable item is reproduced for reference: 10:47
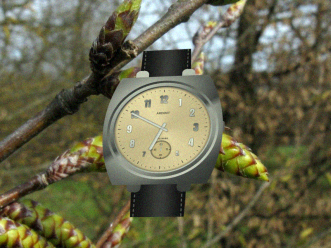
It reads 6:50
